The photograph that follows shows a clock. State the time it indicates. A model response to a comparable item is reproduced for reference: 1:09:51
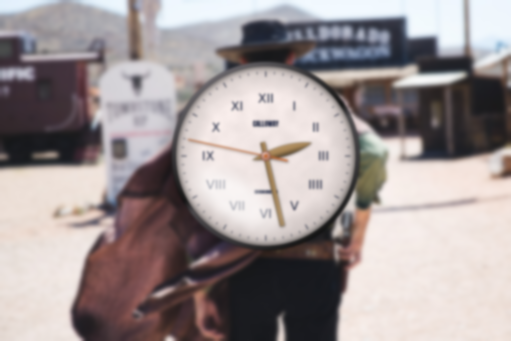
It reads 2:27:47
